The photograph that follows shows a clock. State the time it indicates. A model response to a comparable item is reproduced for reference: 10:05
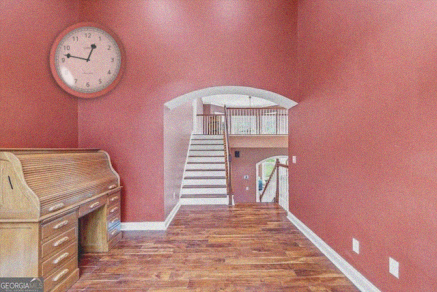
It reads 12:47
